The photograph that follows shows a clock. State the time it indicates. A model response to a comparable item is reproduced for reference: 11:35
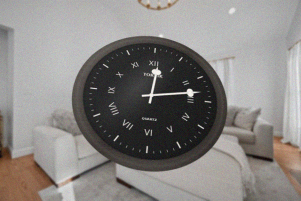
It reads 12:13
